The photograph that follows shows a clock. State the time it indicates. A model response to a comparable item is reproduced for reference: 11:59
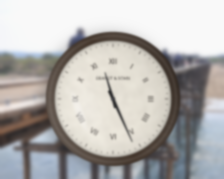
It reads 11:26
